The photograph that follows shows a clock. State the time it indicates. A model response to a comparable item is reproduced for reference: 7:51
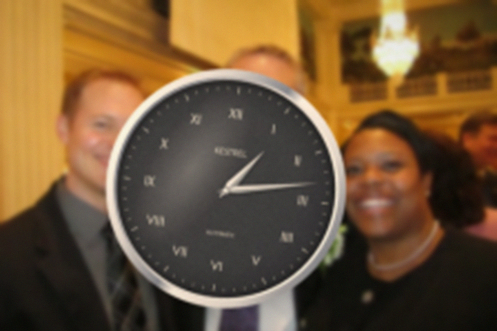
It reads 1:13
